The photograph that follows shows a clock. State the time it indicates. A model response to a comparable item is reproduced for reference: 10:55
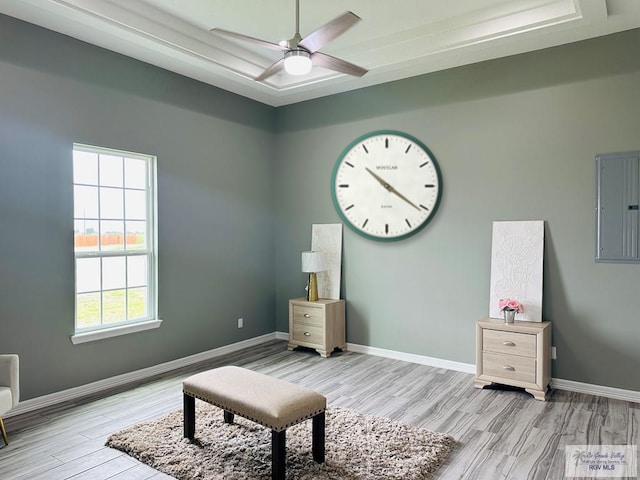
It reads 10:21
